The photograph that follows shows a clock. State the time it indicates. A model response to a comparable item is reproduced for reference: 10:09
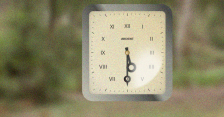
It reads 5:30
